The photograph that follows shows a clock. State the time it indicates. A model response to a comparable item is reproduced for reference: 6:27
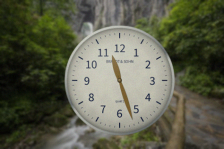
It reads 11:27
